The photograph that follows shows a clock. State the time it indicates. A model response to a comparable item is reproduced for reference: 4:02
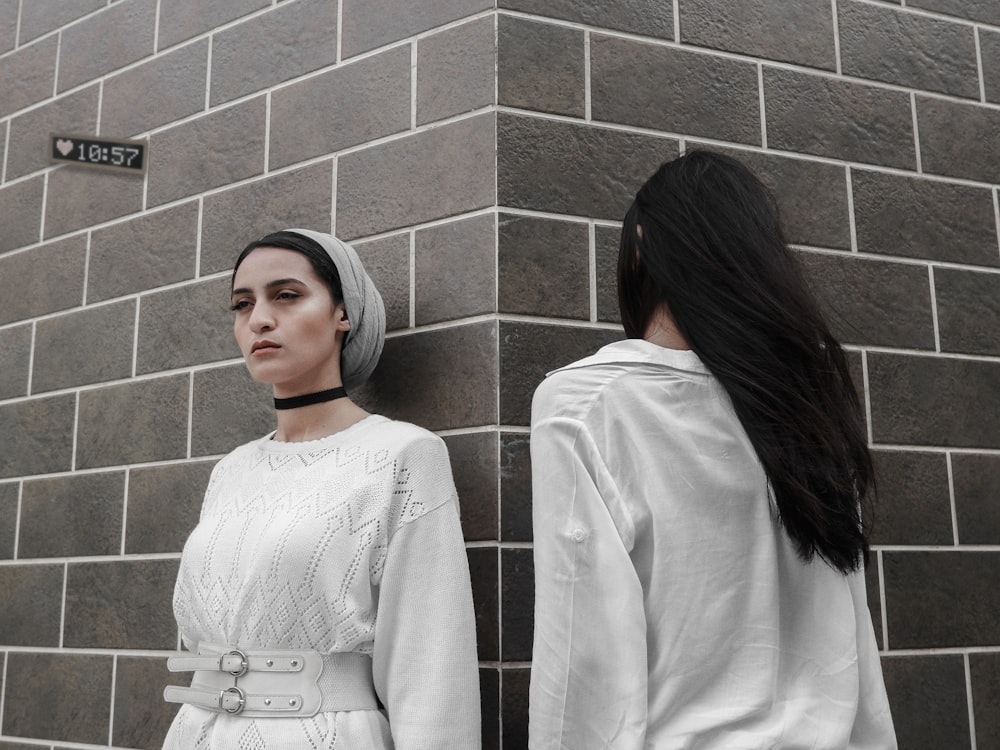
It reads 10:57
